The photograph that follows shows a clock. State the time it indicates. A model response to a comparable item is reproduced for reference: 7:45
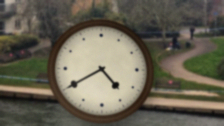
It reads 4:40
